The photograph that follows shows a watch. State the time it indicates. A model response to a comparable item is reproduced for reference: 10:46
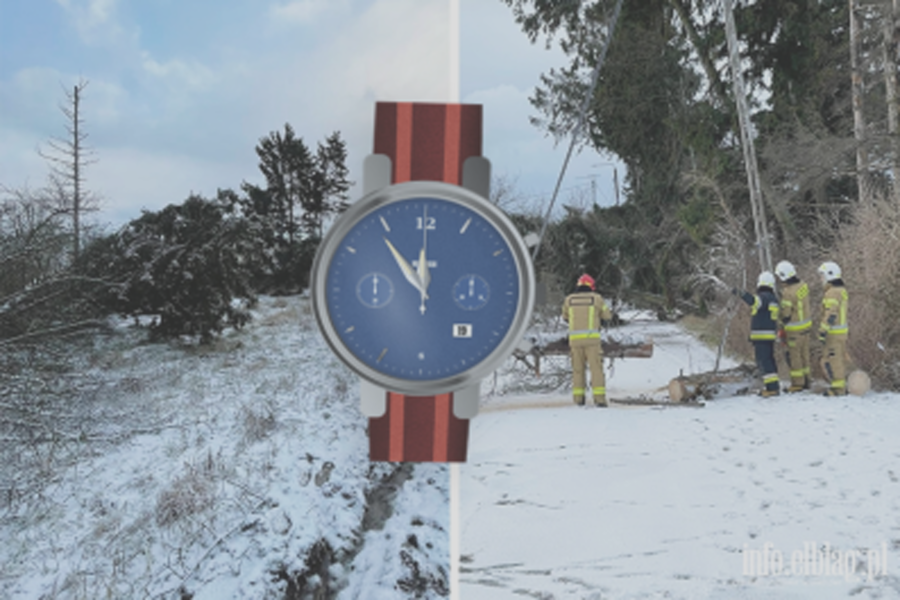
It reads 11:54
